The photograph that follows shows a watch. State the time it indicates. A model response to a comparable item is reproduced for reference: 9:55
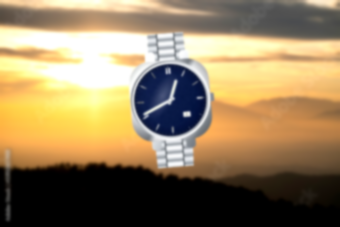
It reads 12:41
